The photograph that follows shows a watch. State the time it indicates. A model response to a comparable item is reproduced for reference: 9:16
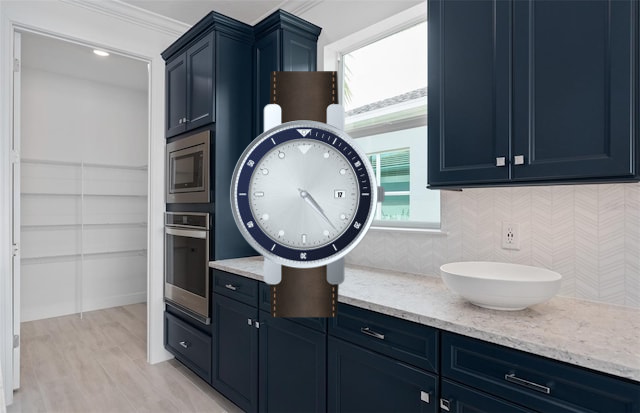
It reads 4:23
